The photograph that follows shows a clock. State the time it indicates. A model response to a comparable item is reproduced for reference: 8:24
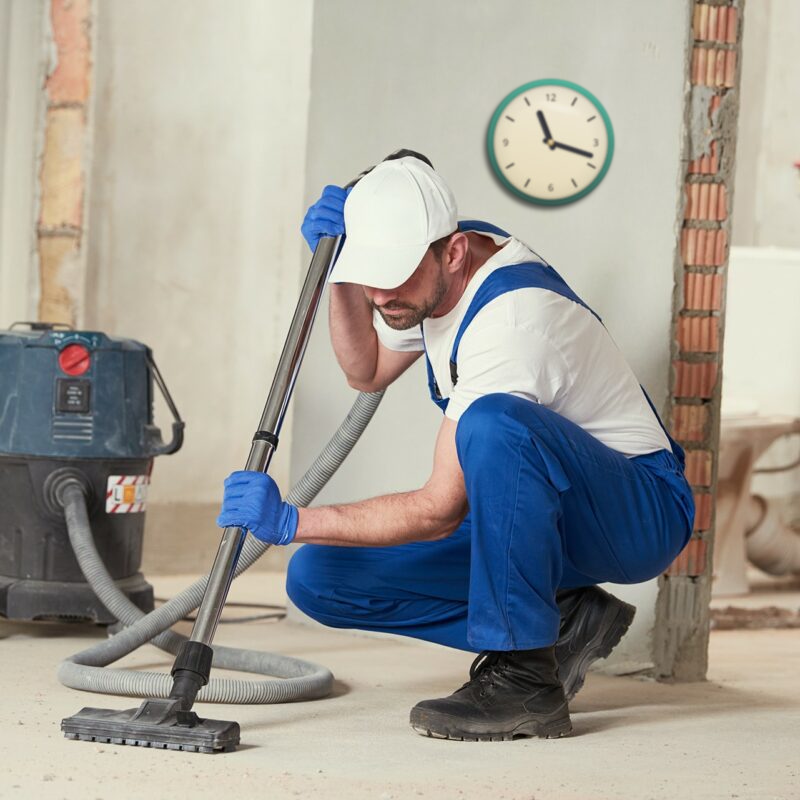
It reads 11:18
